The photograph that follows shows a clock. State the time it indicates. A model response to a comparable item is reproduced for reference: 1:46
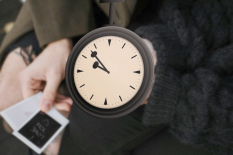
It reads 9:53
